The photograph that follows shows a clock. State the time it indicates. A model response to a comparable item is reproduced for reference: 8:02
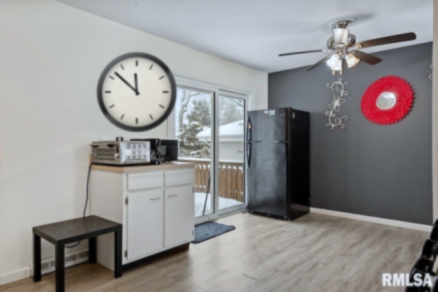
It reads 11:52
